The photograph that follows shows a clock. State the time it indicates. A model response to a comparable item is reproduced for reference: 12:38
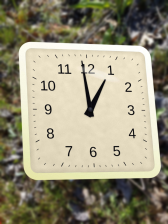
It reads 12:59
